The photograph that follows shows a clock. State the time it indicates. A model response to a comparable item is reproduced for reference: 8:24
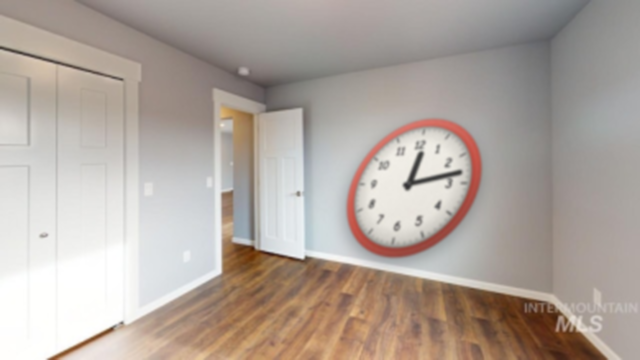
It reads 12:13
